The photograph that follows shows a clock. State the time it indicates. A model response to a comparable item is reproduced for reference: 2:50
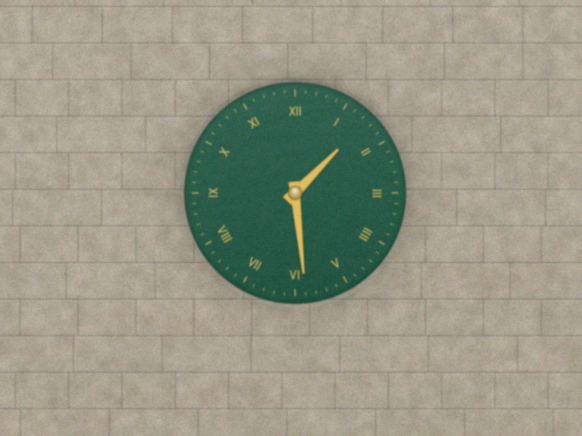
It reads 1:29
